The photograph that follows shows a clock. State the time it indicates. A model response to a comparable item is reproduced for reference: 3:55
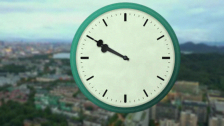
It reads 9:50
